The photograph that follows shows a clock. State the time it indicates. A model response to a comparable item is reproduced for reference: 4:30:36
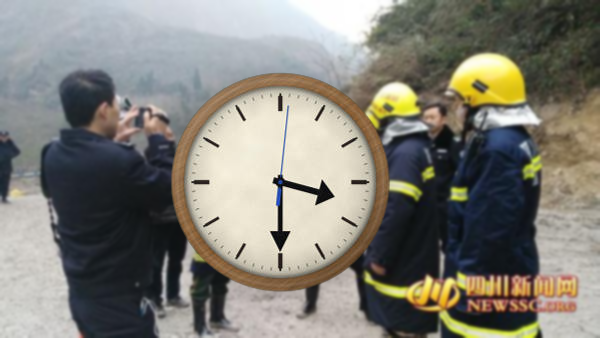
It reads 3:30:01
